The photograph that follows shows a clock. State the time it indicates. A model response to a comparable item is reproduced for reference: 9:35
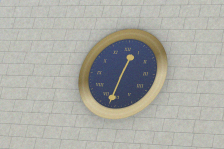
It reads 12:32
